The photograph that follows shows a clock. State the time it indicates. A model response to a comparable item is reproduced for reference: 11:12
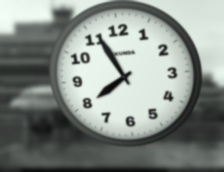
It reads 7:56
